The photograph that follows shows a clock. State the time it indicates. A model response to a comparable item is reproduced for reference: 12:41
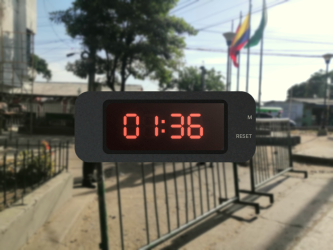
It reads 1:36
